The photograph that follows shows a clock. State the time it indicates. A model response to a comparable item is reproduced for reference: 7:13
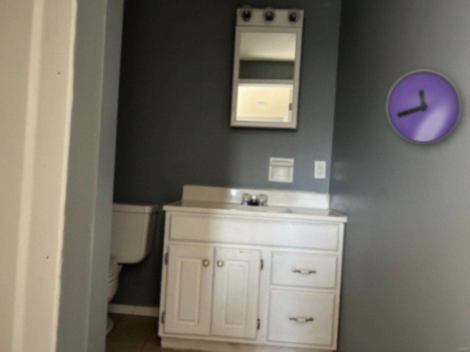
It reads 11:42
